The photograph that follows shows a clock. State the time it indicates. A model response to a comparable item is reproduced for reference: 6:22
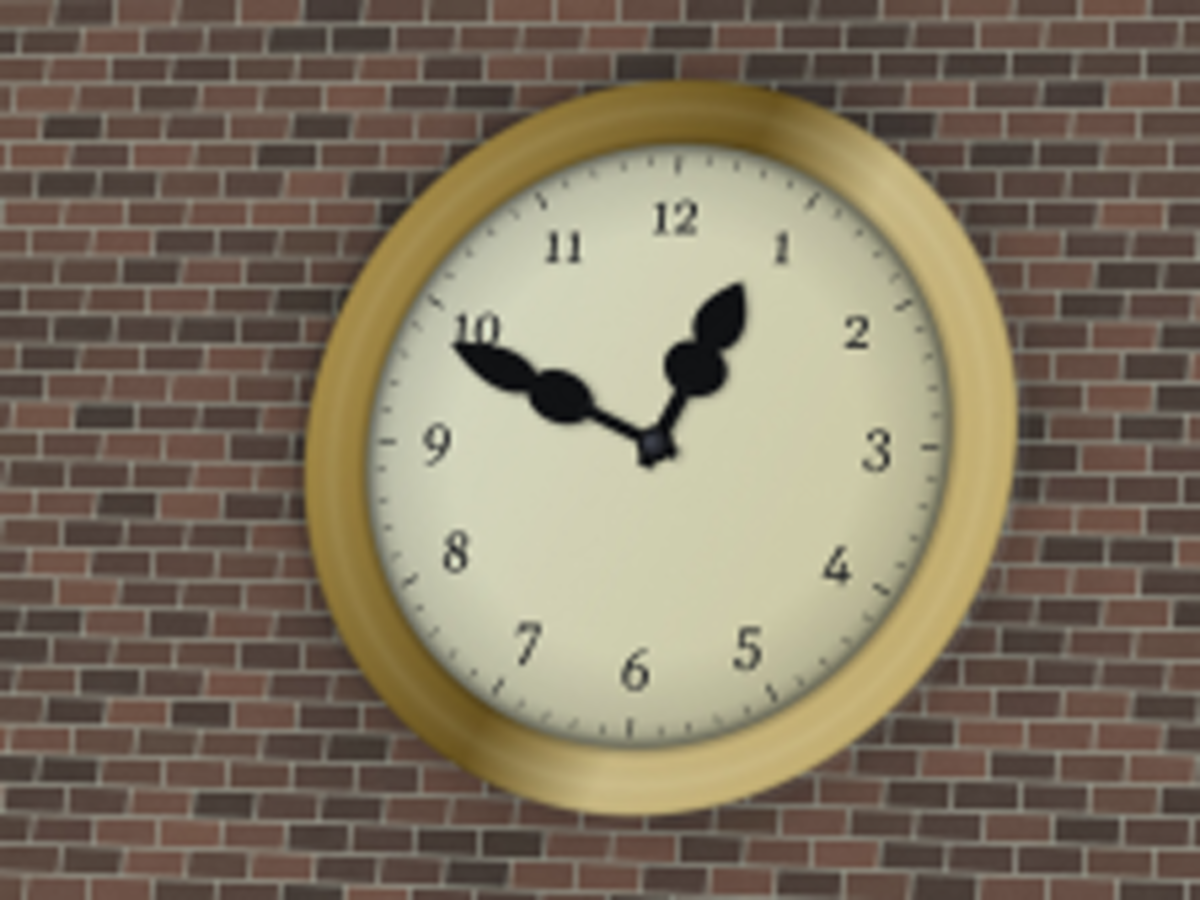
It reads 12:49
